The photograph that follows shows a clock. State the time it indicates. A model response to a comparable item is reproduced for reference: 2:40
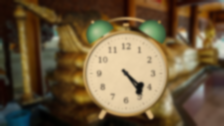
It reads 4:24
